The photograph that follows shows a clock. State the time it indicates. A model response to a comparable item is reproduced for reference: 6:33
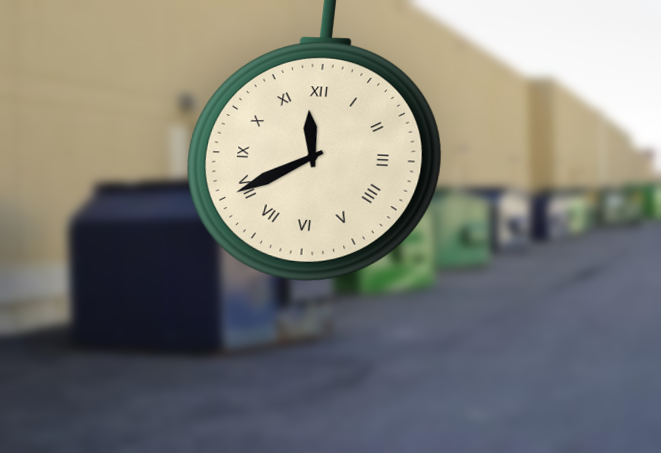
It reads 11:40
